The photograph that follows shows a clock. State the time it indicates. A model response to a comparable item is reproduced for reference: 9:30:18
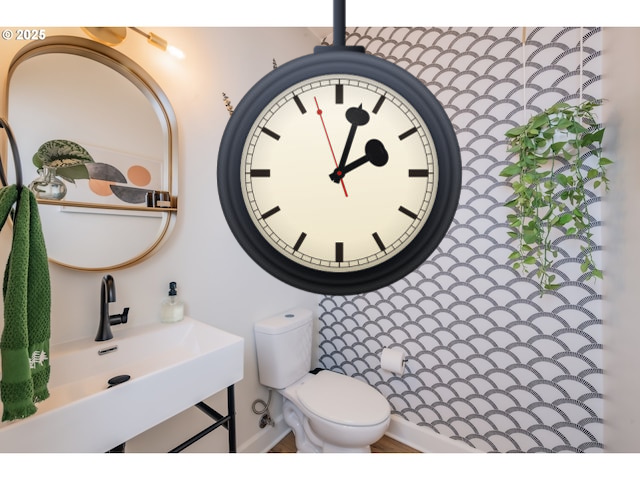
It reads 2:02:57
